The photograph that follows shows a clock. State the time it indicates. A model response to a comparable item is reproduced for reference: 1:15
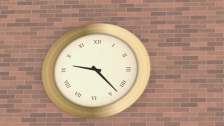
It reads 9:23
